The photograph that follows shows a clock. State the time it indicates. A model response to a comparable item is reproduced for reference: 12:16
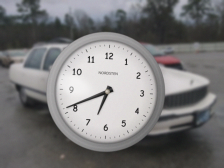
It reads 6:41
